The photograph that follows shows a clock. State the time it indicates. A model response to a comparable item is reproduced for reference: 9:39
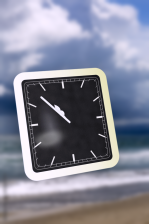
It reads 10:53
